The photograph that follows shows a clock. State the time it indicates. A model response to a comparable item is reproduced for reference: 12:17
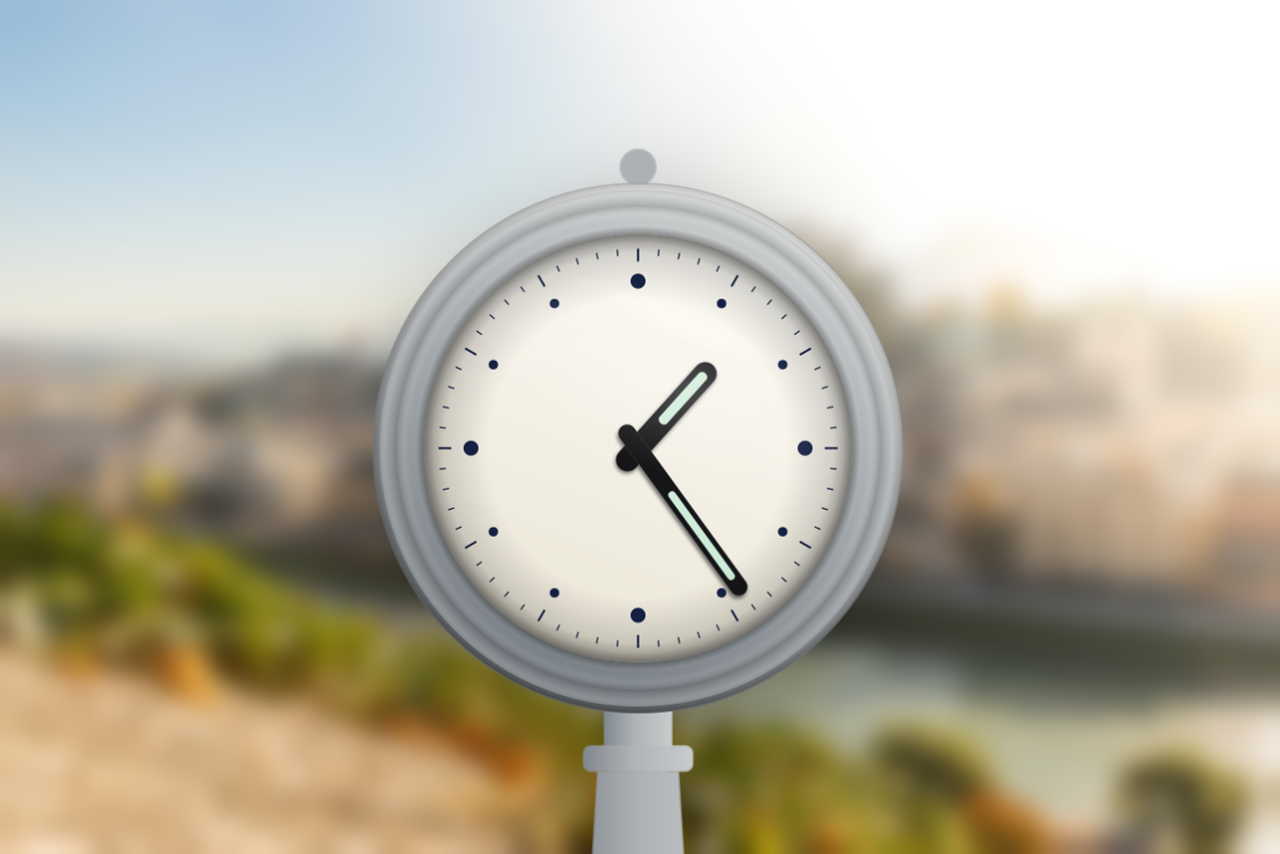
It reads 1:24
